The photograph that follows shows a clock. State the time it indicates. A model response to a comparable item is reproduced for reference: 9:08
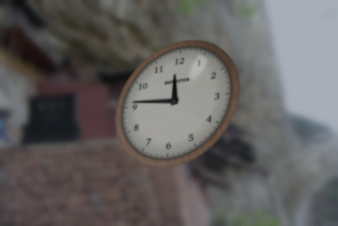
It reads 11:46
